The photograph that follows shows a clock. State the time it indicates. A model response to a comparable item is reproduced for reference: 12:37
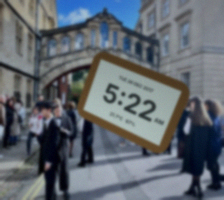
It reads 5:22
